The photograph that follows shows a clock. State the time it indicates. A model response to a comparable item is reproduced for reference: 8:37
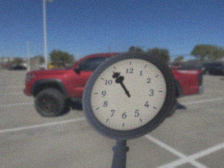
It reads 10:54
